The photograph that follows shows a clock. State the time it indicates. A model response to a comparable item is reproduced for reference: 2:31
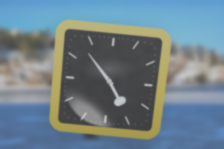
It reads 4:53
